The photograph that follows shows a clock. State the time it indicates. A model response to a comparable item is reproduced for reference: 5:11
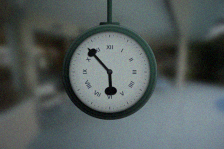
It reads 5:53
